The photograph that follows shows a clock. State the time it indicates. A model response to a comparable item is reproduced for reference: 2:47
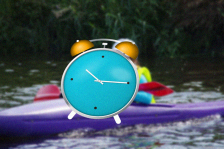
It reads 10:15
